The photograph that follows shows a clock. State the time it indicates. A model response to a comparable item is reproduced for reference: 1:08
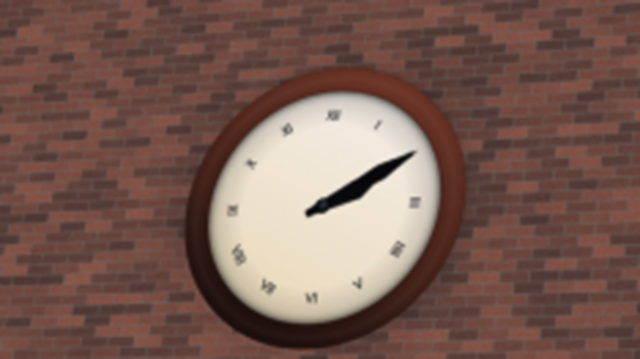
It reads 2:10
